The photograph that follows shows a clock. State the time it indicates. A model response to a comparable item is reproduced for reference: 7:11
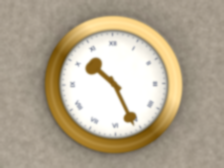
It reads 10:26
